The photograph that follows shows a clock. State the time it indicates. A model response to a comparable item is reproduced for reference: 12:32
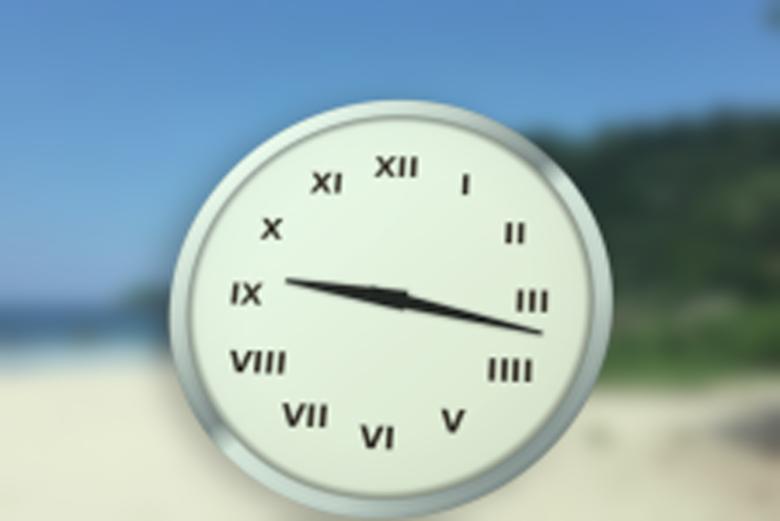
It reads 9:17
